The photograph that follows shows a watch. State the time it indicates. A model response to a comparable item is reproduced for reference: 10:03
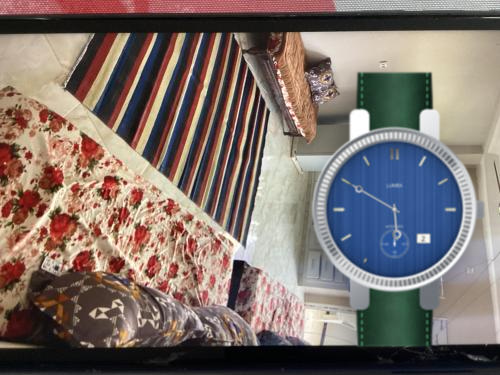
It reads 5:50
